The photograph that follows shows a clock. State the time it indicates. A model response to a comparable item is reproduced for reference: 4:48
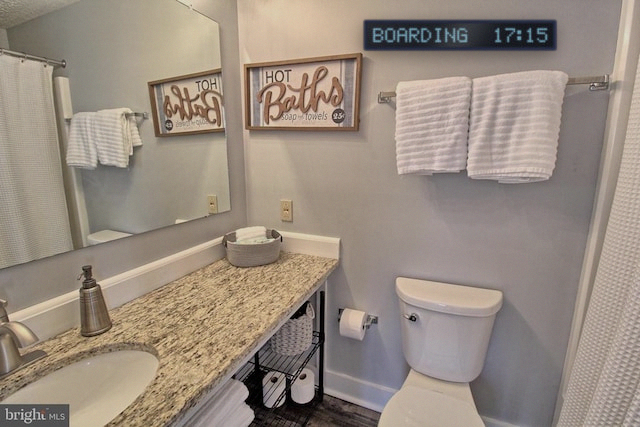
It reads 17:15
